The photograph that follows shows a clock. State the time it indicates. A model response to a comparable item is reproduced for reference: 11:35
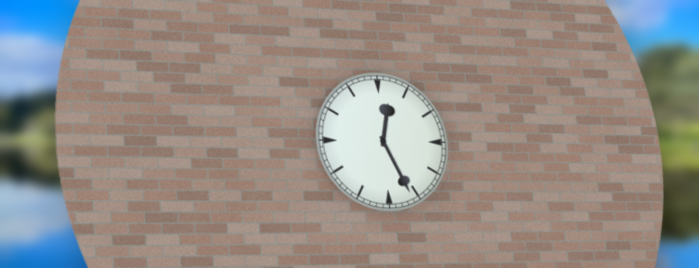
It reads 12:26
